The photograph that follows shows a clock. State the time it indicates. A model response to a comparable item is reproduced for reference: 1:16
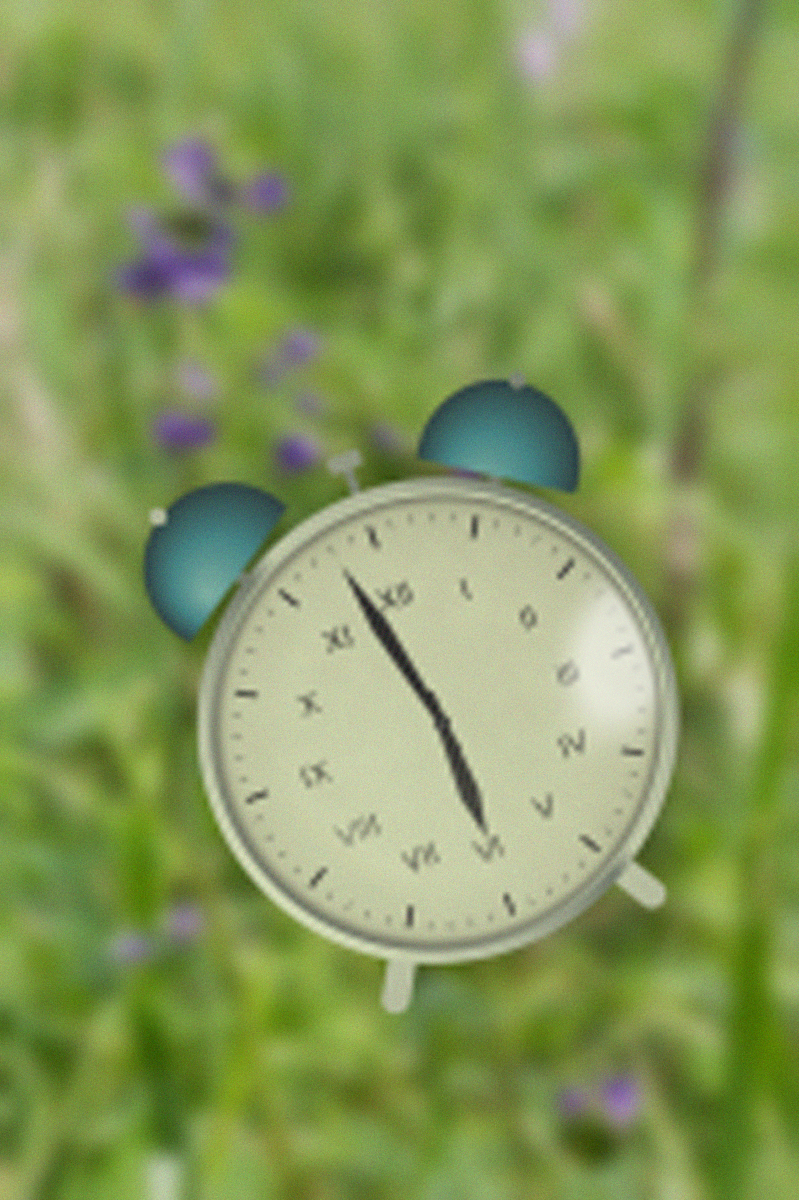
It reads 5:58
